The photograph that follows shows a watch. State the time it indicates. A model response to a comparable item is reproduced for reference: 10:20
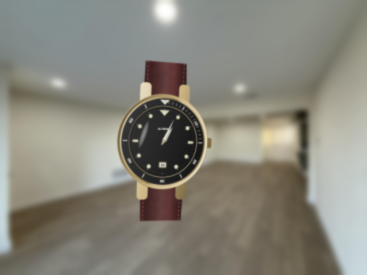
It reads 1:04
